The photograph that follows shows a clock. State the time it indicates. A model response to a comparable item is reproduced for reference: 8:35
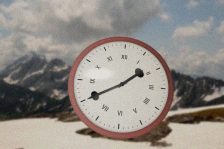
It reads 1:40
